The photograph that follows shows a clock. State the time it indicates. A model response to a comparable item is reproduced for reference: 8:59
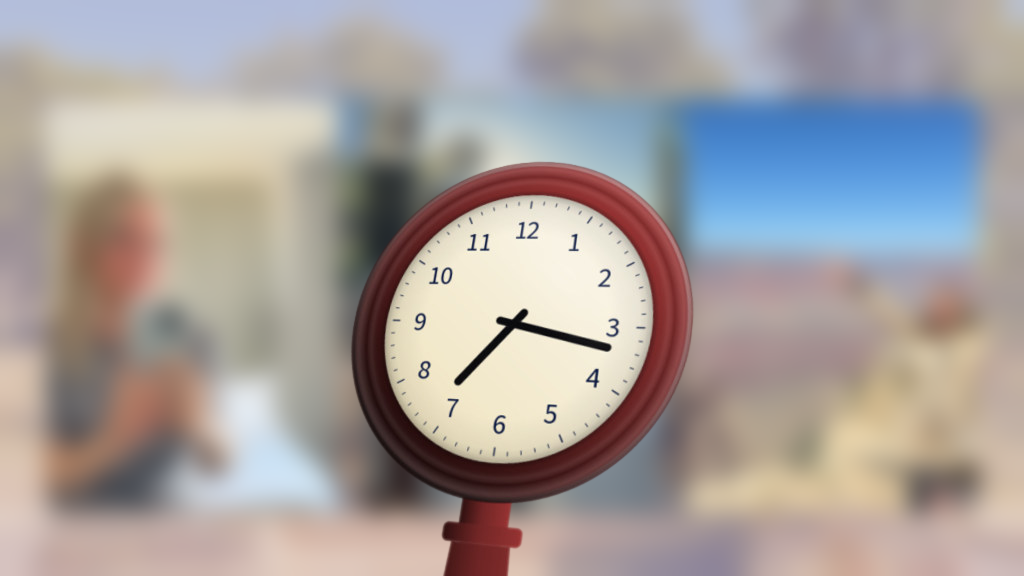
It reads 7:17
